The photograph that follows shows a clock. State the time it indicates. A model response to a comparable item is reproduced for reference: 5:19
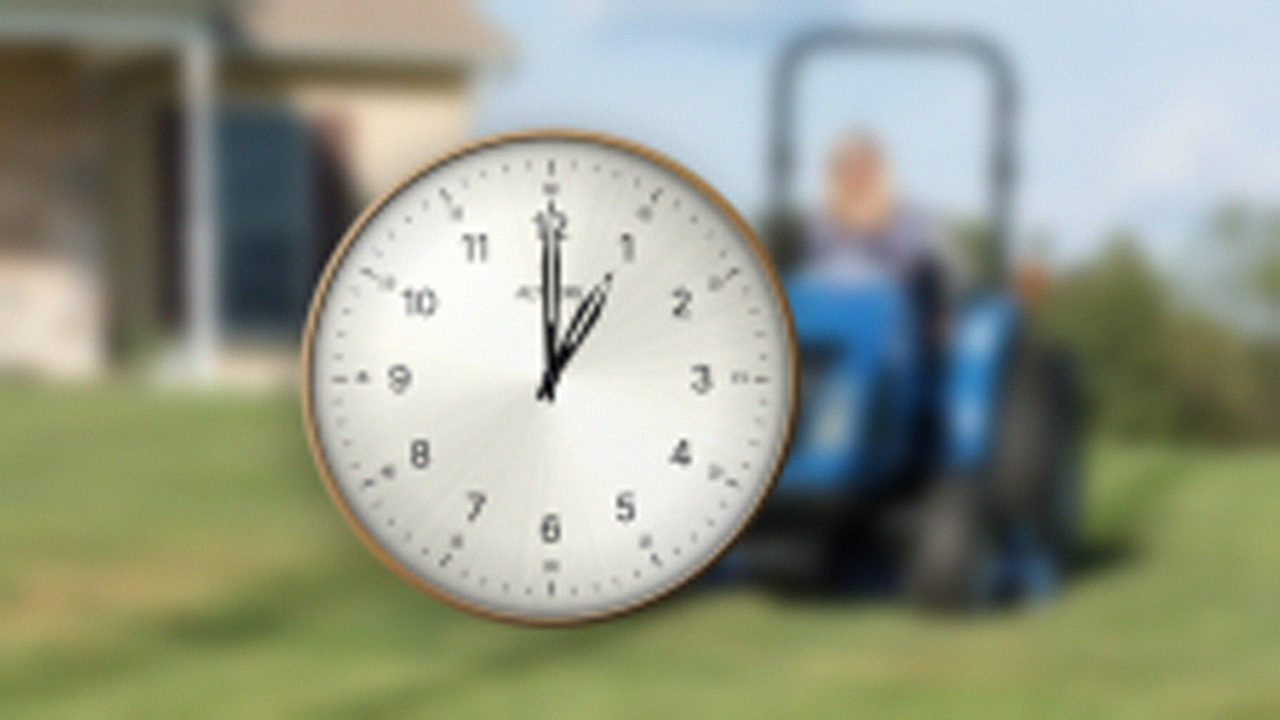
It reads 1:00
